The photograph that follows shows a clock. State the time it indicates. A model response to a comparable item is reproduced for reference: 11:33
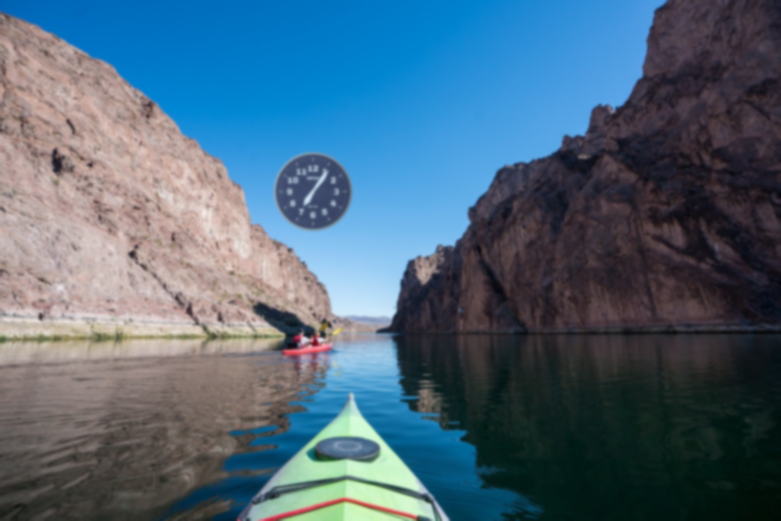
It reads 7:06
